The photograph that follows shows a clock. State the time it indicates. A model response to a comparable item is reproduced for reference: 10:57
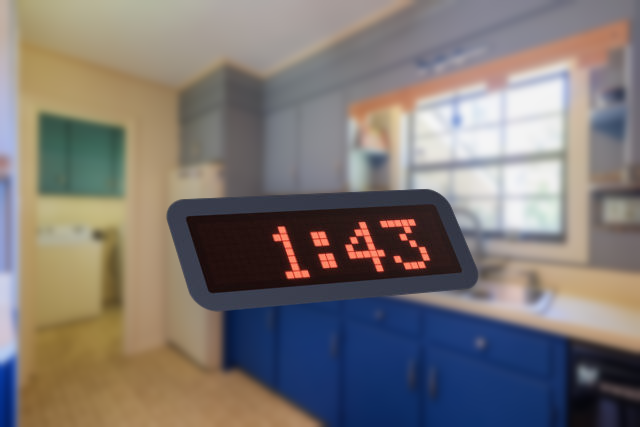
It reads 1:43
